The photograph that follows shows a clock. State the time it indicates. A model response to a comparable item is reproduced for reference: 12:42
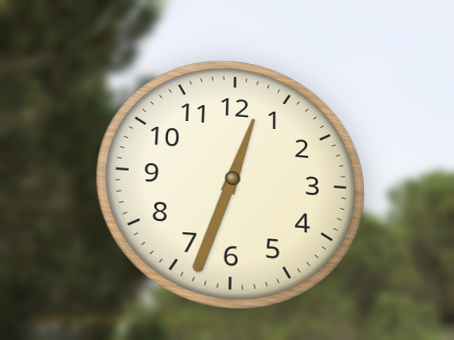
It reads 12:33
